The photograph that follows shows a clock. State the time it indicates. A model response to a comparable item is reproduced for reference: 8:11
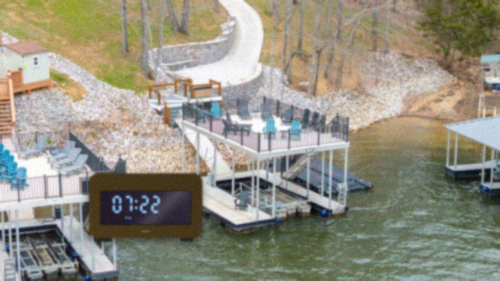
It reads 7:22
